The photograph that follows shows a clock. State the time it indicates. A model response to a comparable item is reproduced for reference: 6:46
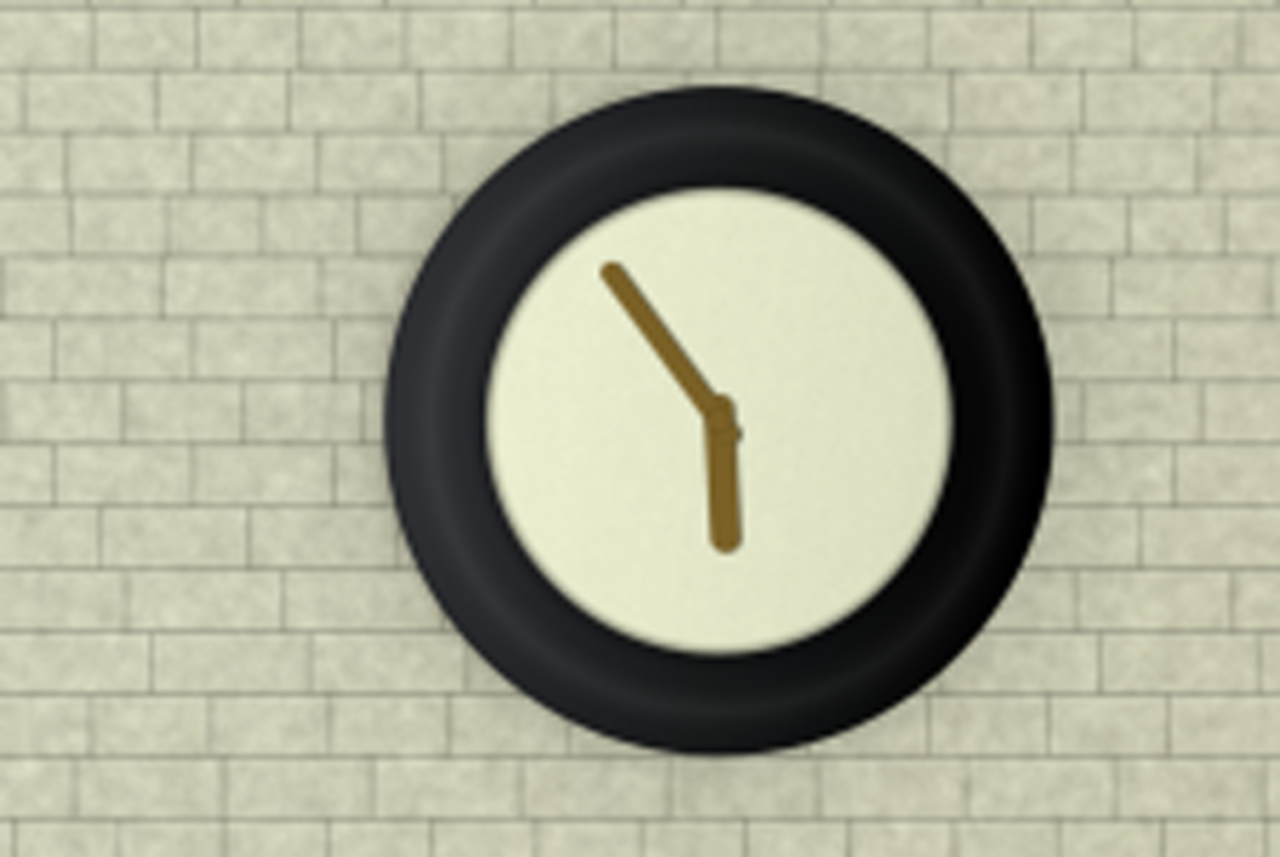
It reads 5:54
